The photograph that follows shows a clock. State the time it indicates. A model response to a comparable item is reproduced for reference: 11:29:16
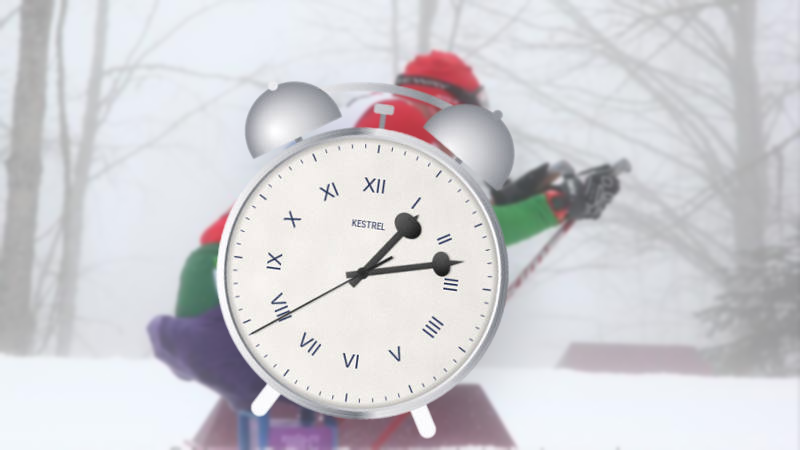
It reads 1:12:39
